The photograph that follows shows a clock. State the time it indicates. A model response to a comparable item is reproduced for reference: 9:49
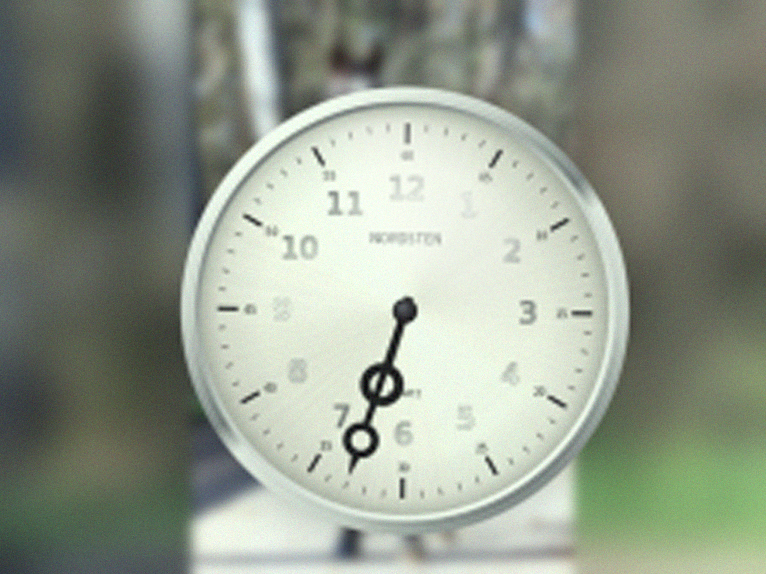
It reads 6:33
